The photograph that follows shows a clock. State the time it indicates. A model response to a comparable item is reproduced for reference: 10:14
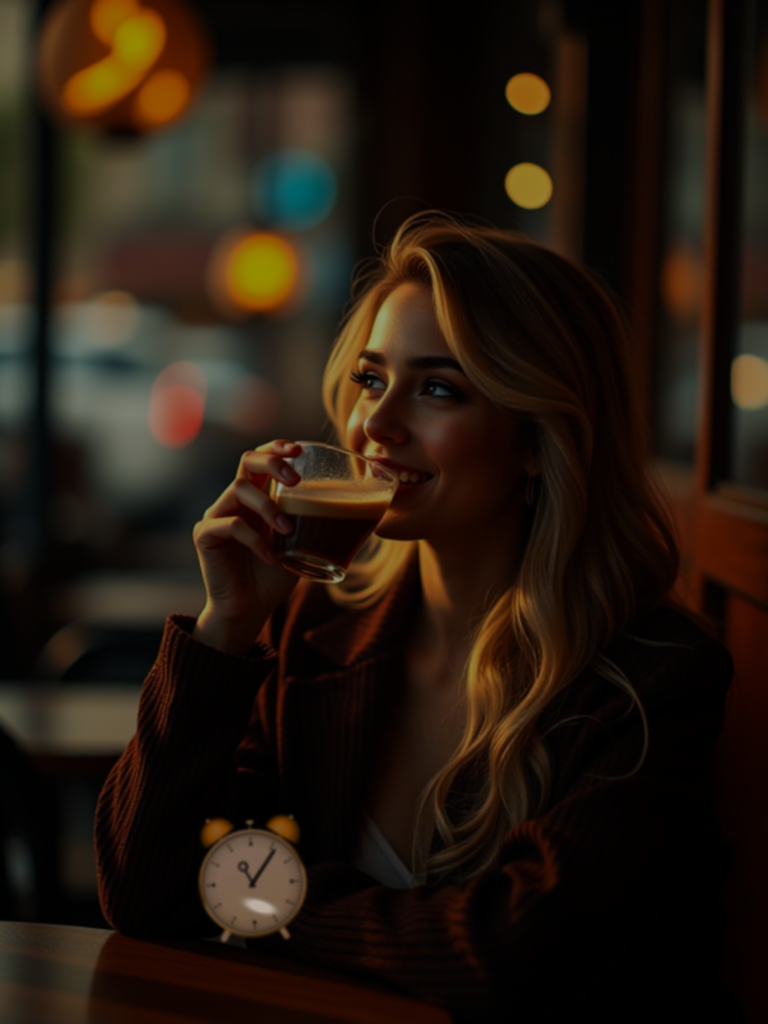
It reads 11:06
